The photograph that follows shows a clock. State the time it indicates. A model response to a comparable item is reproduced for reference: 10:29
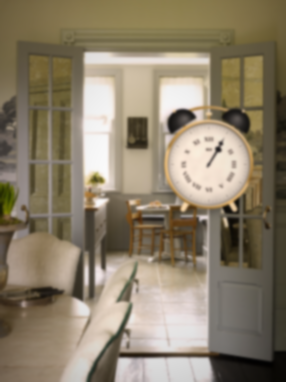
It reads 1:05
